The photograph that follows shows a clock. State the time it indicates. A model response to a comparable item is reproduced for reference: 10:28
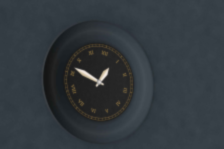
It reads 12:47
